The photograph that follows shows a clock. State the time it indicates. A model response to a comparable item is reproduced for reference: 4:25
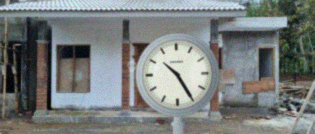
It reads 10:25
